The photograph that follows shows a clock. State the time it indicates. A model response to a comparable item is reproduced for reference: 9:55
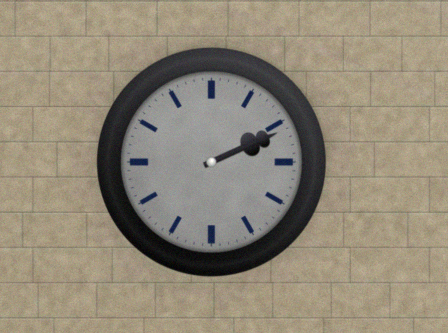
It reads 2:11
